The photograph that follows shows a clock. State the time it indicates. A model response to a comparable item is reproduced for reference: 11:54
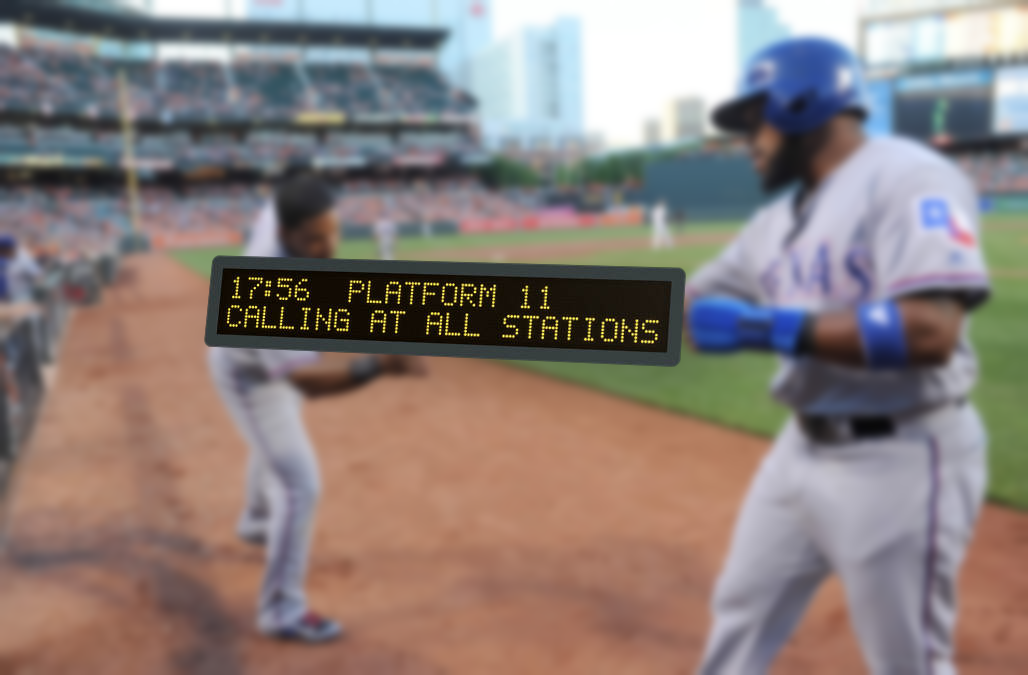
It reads 17:56
